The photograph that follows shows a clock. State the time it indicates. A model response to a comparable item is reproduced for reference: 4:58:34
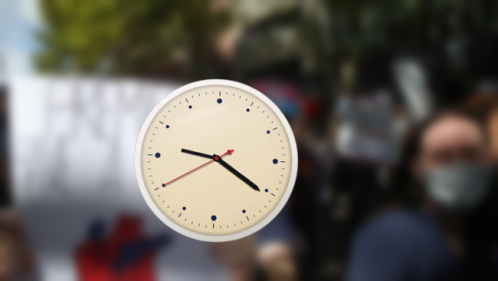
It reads 9:20:40
